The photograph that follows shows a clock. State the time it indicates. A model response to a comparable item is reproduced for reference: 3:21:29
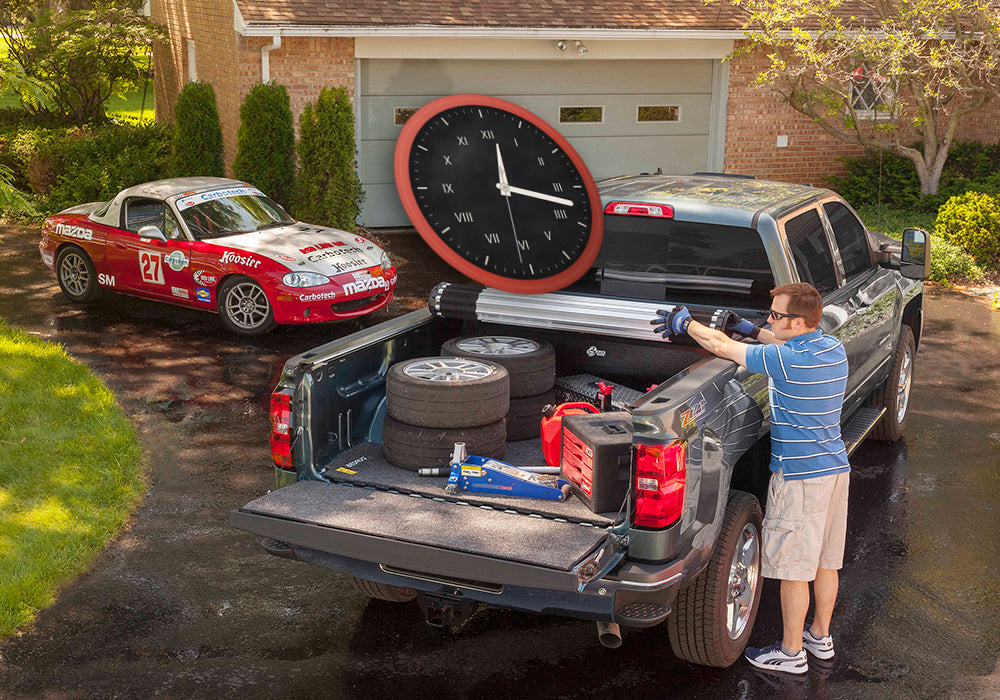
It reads 12:17:31
